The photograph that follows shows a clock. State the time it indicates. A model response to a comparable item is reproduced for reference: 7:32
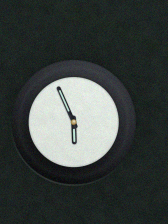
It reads 5:56
